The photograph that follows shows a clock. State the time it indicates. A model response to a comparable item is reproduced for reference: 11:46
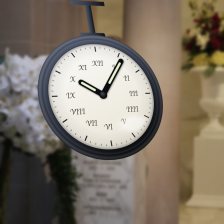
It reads 10:06
